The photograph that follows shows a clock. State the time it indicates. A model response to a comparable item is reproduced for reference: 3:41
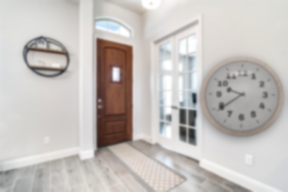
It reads 9:39
